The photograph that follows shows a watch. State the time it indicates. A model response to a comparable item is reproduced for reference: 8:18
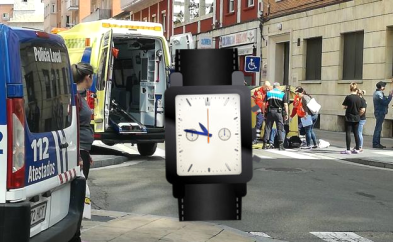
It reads 10:47
